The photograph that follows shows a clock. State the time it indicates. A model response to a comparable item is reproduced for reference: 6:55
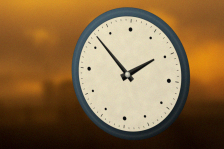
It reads 1:52
